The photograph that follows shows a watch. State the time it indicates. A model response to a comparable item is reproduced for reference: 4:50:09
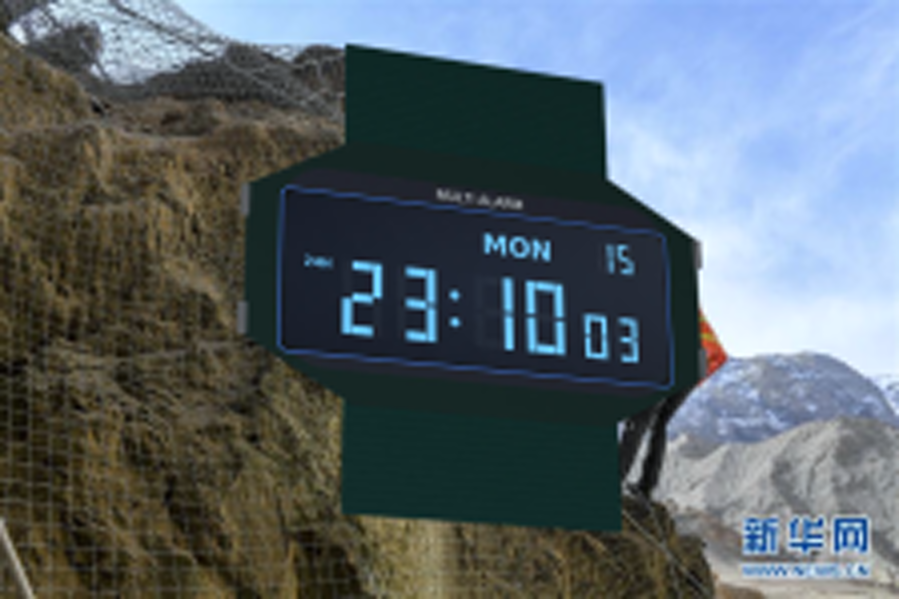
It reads 23:10:03
